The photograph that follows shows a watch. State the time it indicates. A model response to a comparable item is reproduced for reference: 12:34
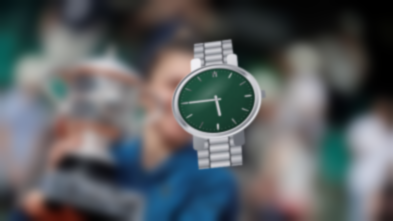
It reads 5:45
